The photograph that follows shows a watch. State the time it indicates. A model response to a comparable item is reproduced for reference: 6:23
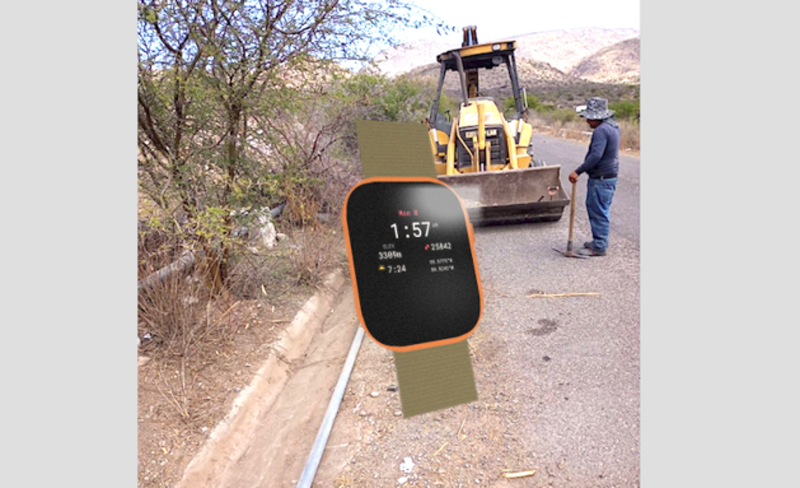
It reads 1:57
